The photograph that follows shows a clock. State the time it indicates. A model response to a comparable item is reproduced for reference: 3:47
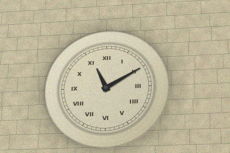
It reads 11:10
